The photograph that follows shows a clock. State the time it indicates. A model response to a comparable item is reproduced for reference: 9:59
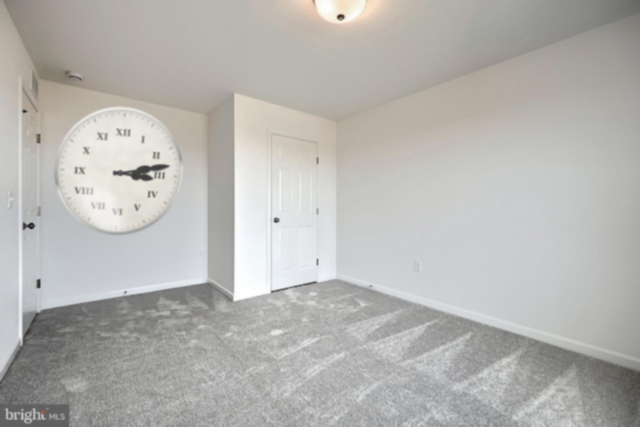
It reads 3:13
